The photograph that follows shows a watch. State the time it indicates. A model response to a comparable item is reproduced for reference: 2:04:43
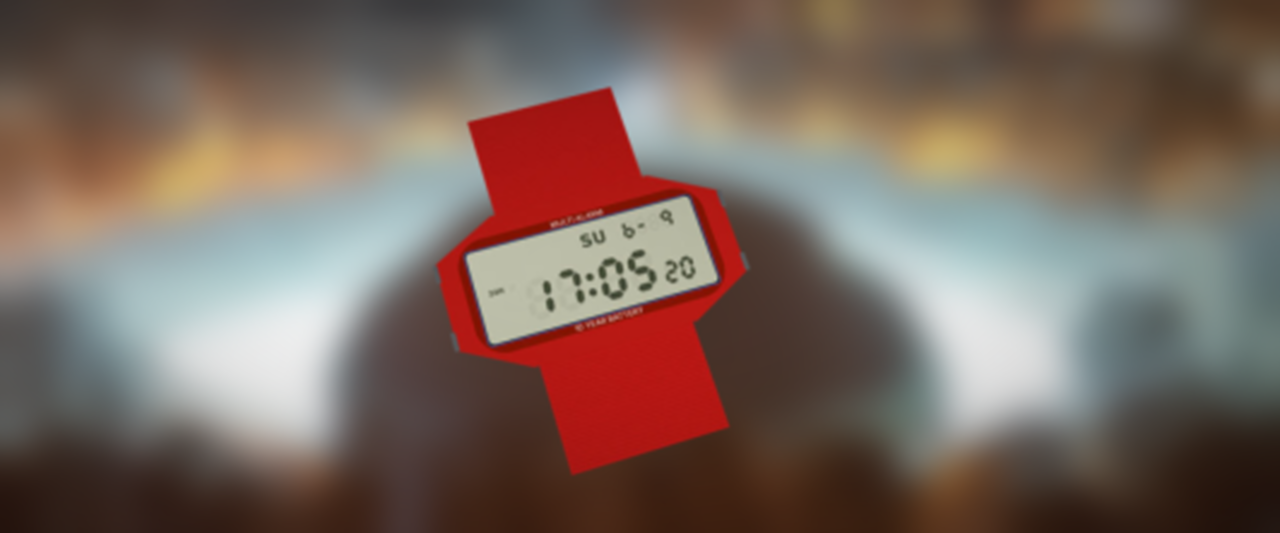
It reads 17:05:20
